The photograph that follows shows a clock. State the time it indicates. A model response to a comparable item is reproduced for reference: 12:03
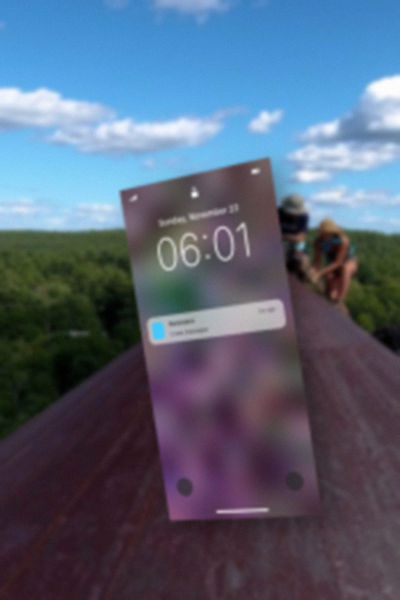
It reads 6:01
